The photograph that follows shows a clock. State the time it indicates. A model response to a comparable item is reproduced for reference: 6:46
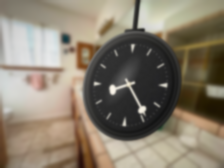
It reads 8:24
